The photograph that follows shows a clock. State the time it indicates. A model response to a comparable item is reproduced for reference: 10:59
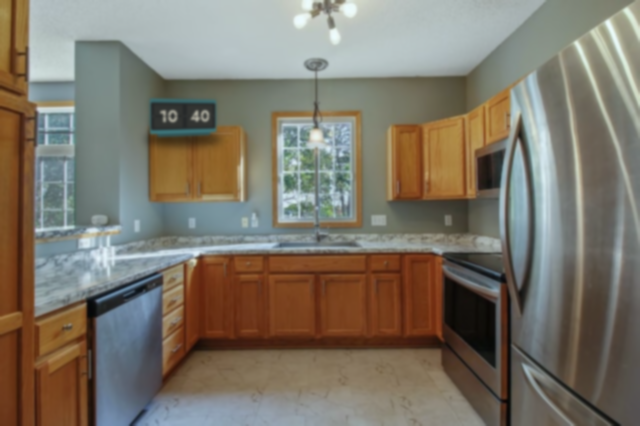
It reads 10:40
